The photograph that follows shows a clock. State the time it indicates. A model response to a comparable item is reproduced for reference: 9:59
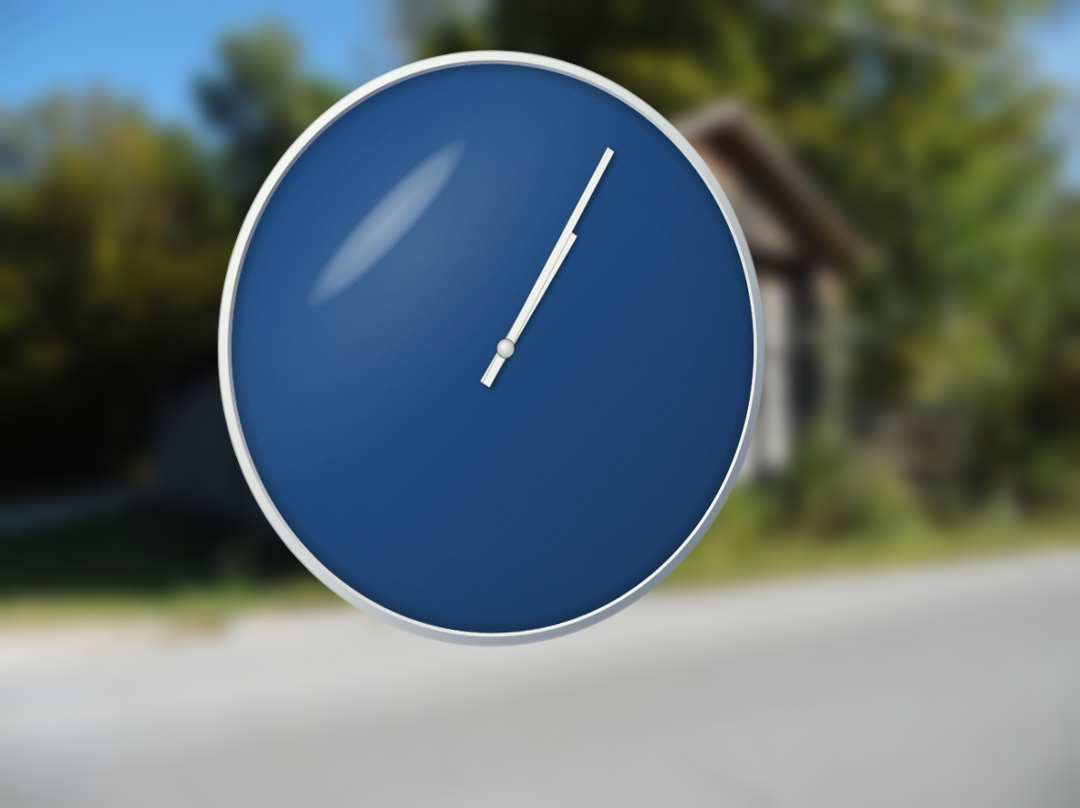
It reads 1:05
